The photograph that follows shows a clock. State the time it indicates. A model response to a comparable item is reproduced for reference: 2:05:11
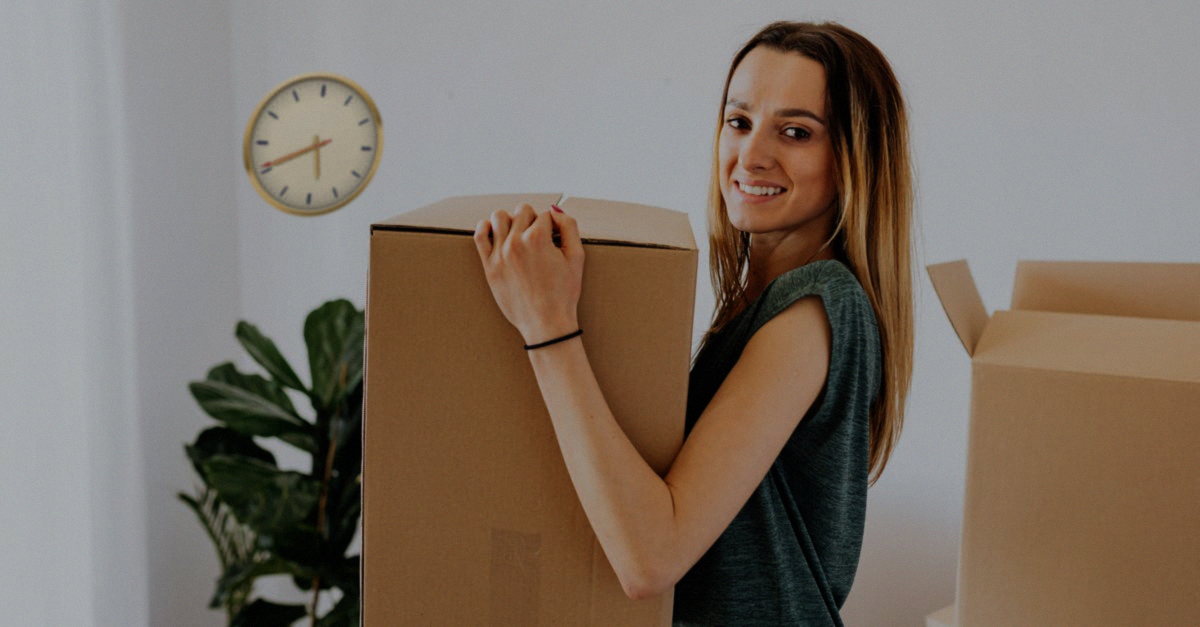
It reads 5:40:41
